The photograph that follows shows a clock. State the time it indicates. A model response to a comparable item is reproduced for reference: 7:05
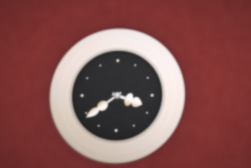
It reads 3:39
